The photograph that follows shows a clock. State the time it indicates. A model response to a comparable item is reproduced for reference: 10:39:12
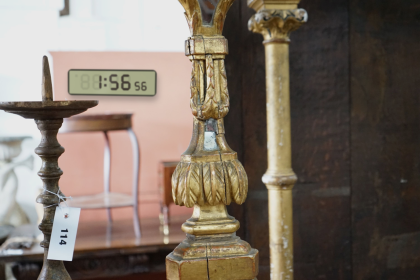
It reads 1:56:56
